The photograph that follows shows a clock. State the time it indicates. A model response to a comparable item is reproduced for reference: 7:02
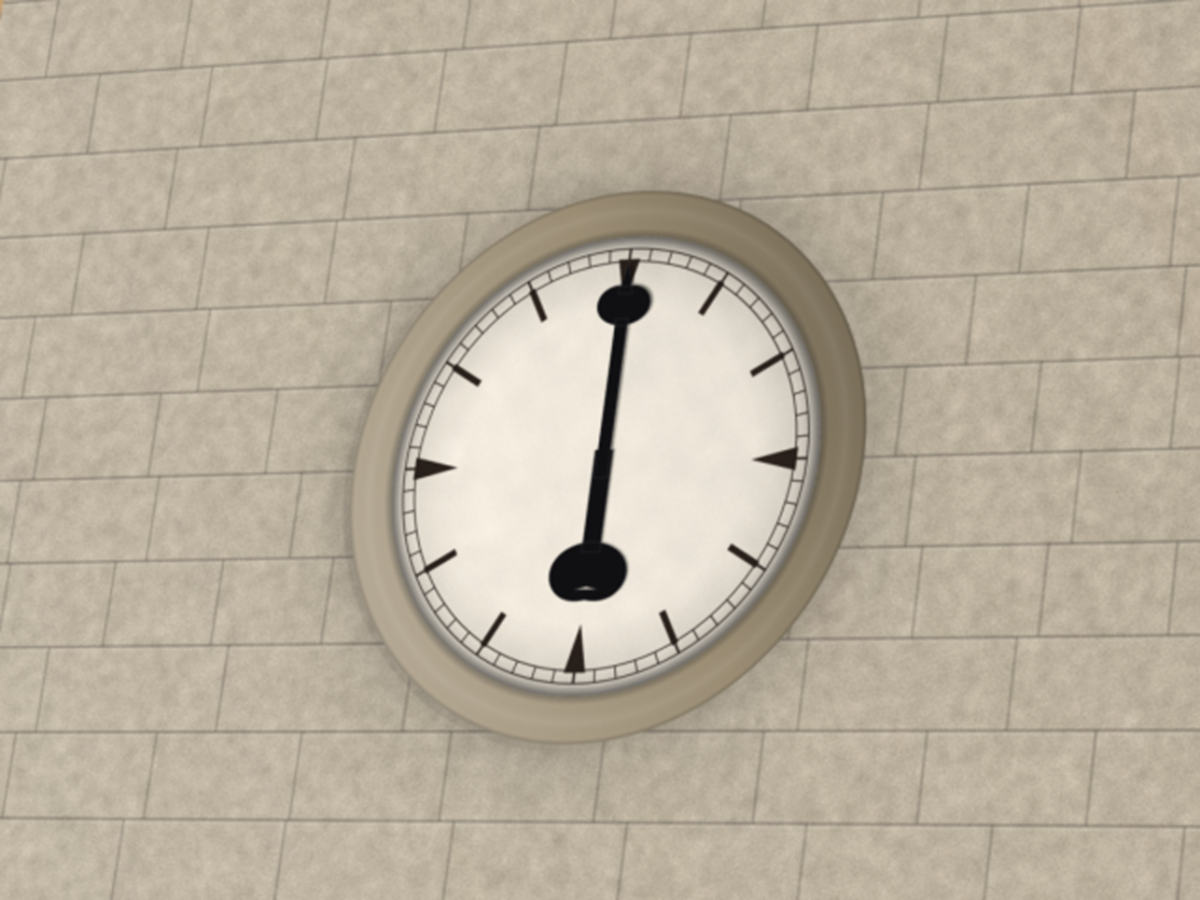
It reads 6:00
